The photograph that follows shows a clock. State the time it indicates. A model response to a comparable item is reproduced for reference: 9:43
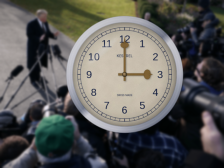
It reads 3:00
